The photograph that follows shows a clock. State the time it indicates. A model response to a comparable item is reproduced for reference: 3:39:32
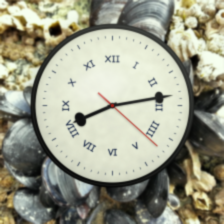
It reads 8:13:22
